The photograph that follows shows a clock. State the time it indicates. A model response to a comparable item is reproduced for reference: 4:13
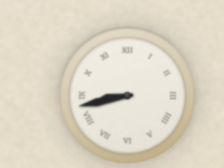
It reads 8:43
